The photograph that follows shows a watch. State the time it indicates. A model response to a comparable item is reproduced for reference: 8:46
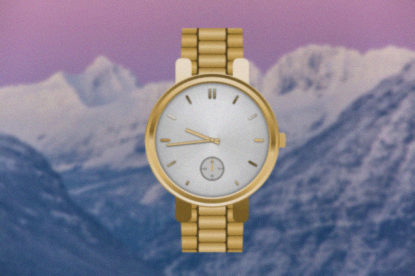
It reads 9:44
